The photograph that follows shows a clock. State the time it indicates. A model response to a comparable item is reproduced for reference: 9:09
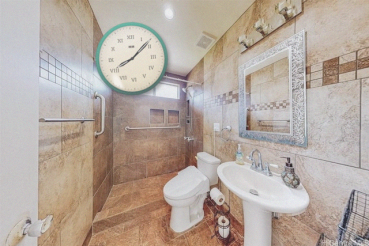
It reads 8:08
